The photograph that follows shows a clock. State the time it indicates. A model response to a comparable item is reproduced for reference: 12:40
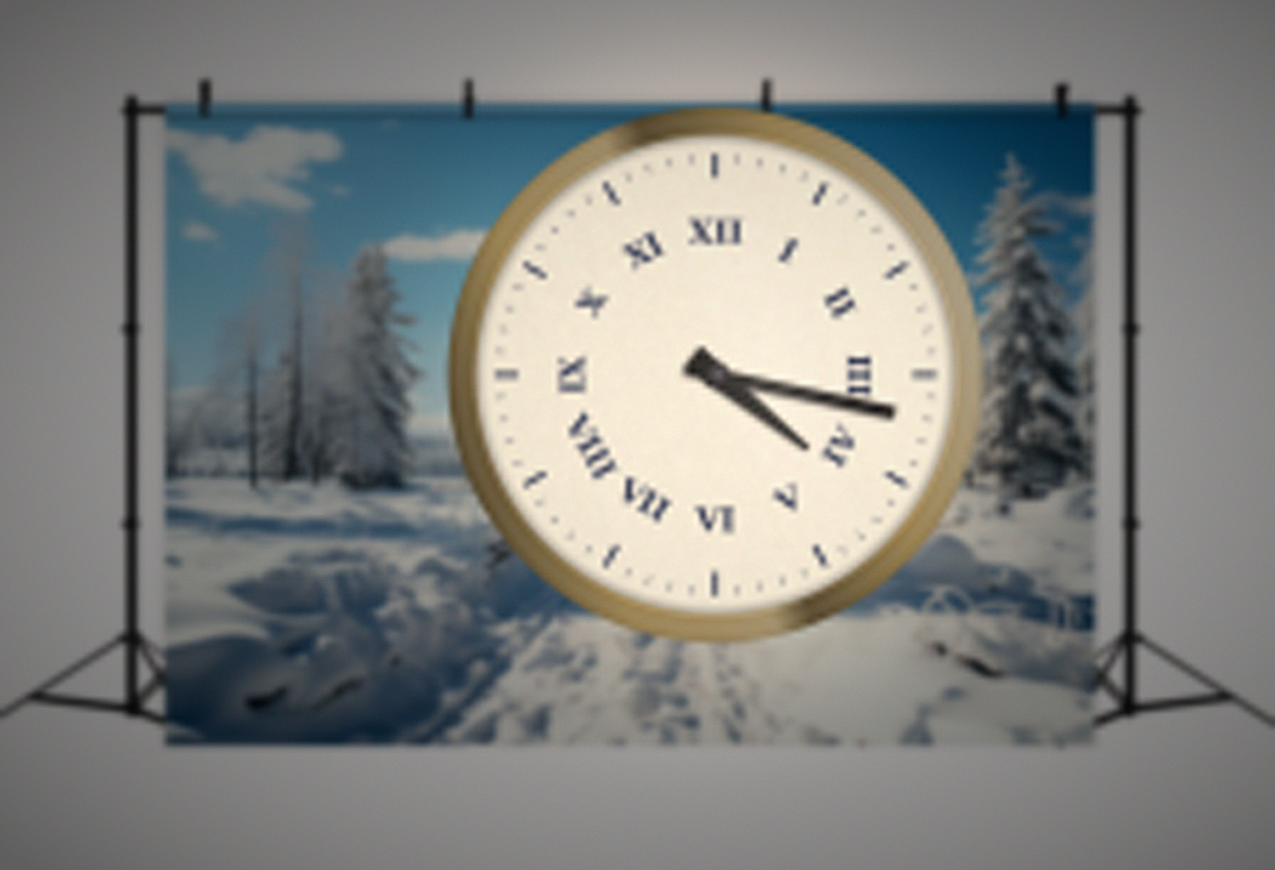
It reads 4:17
